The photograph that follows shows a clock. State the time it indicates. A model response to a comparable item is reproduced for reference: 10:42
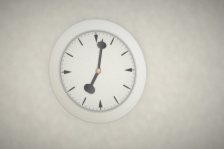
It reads 7:02
